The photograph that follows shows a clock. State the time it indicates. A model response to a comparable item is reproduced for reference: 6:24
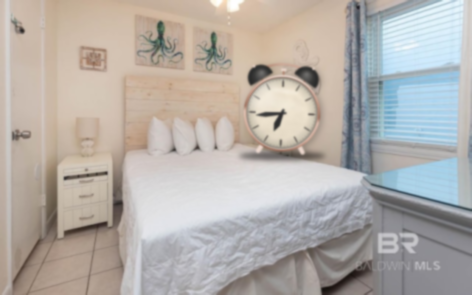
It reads 6:44
